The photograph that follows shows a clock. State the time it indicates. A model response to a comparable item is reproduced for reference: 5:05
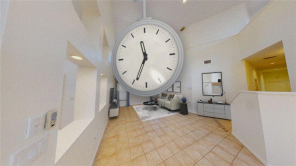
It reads 11:34
